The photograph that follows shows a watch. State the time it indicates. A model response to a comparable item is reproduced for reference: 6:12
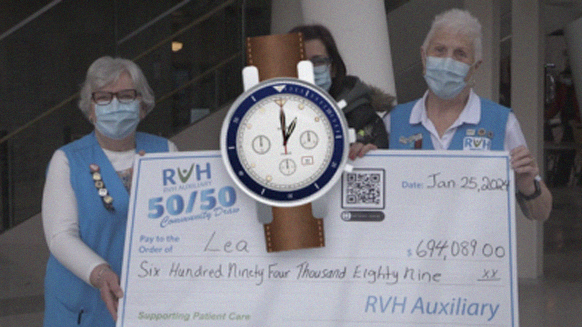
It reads 1:00
